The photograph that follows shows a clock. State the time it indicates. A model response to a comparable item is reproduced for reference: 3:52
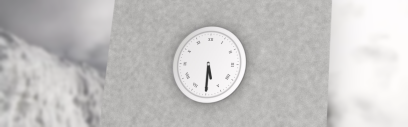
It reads 5:30
